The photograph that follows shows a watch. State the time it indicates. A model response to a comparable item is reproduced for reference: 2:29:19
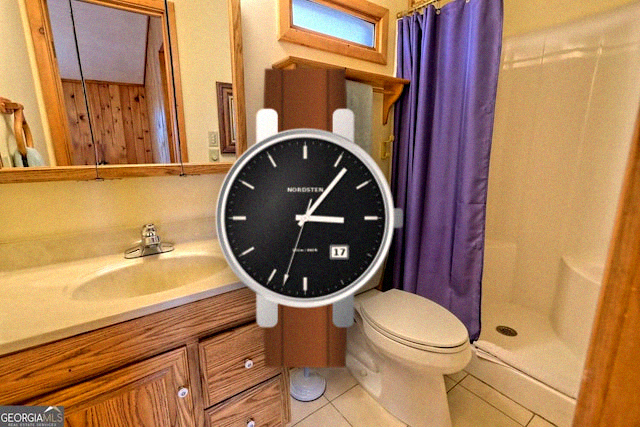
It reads 3:06:33
